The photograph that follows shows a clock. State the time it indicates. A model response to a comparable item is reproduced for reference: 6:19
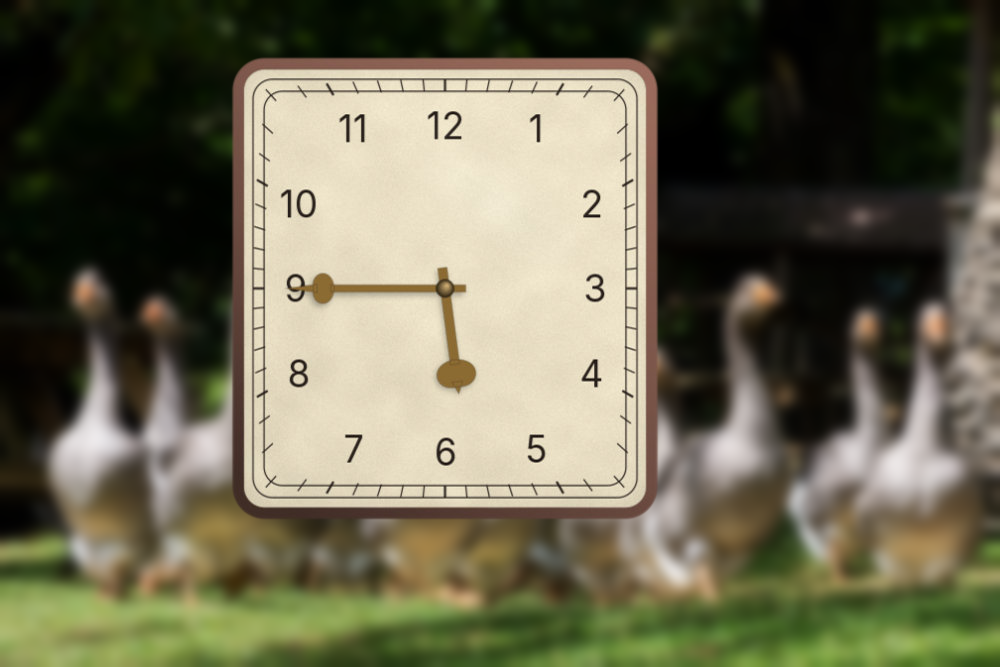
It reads 5:45
